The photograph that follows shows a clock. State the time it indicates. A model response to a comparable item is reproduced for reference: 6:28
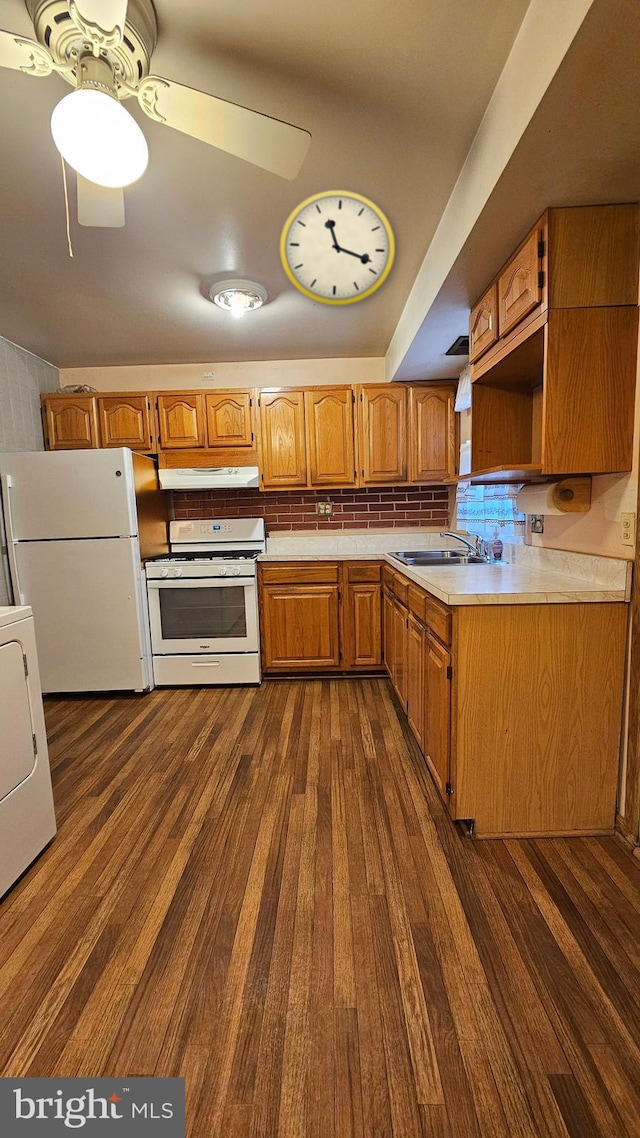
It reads 11:18
